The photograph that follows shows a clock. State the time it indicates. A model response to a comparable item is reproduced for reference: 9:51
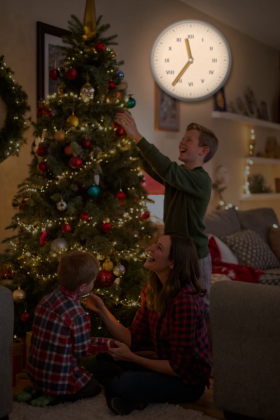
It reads 11:36
